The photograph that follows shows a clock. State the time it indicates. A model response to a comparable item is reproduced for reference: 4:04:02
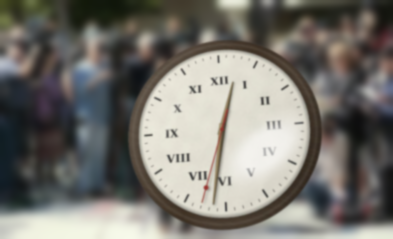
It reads 12:31:33
